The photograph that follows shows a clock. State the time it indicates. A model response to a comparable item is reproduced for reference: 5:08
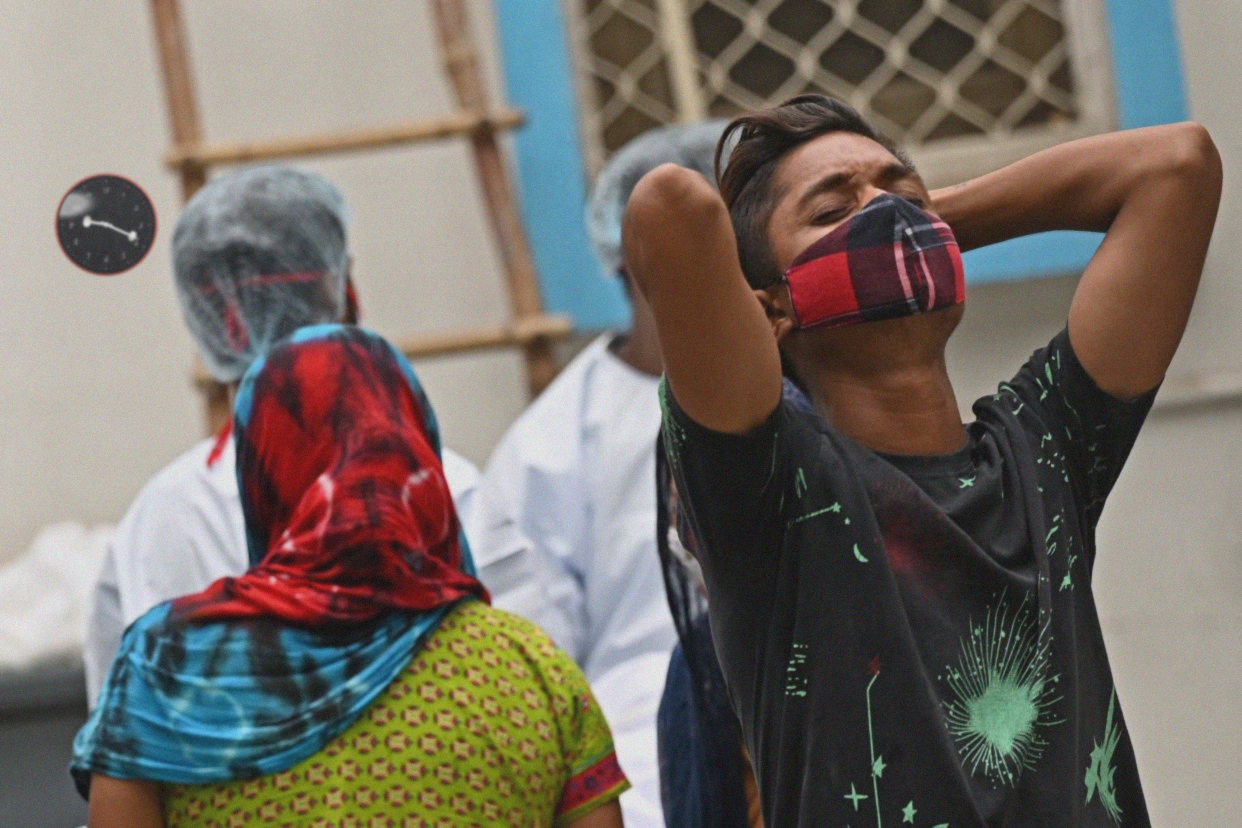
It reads 9:19
